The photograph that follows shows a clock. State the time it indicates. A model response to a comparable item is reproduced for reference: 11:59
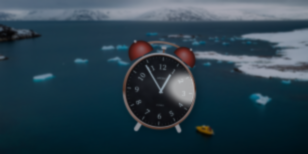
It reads 12:54
